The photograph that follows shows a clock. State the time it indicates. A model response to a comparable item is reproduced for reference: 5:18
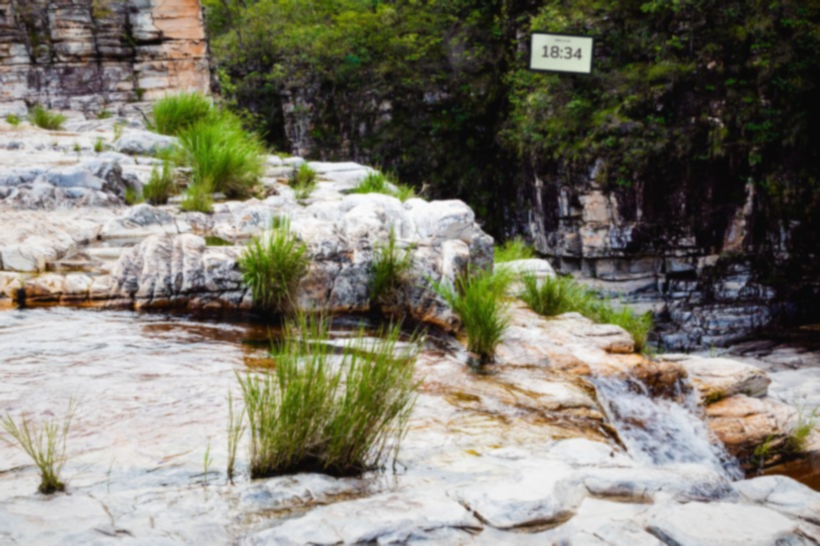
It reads 18:34
